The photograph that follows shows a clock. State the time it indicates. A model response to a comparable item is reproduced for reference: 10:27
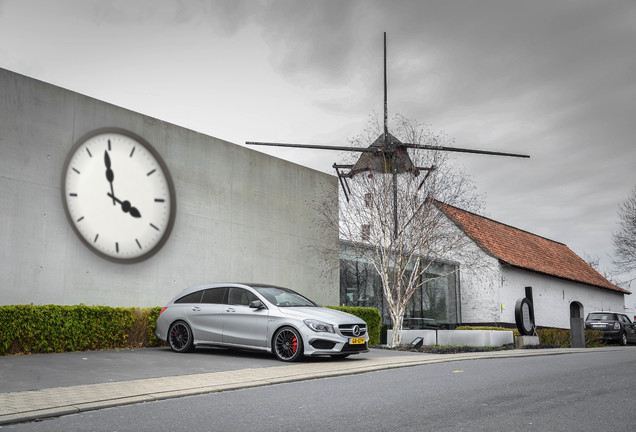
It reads 3:59
